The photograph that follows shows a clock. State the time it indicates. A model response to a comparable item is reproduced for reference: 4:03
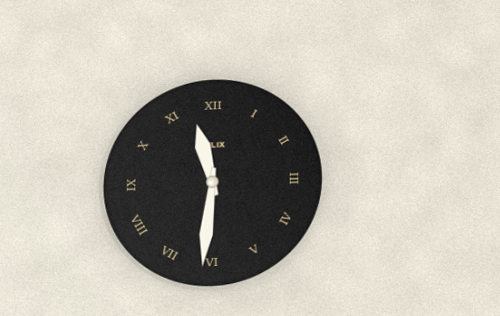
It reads 11:31
